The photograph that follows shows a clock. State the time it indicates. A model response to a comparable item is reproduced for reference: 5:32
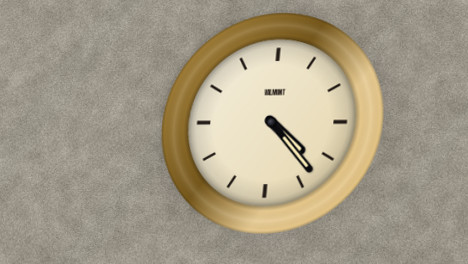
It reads 4:23
